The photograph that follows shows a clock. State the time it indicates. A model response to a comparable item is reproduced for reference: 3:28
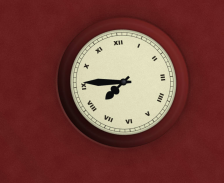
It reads 7:46
